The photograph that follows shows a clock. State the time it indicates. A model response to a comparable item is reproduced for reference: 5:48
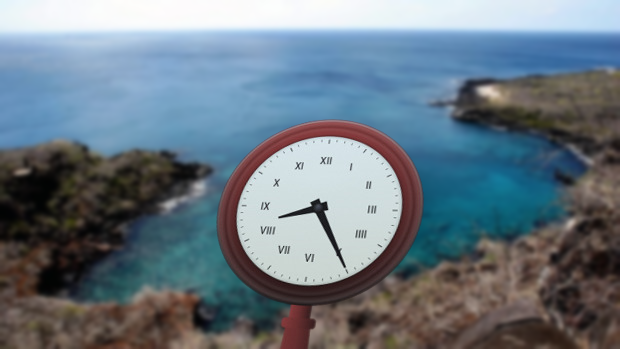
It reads 8:25
